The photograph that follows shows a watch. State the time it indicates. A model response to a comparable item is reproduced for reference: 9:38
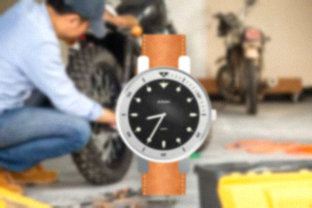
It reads 8:35
